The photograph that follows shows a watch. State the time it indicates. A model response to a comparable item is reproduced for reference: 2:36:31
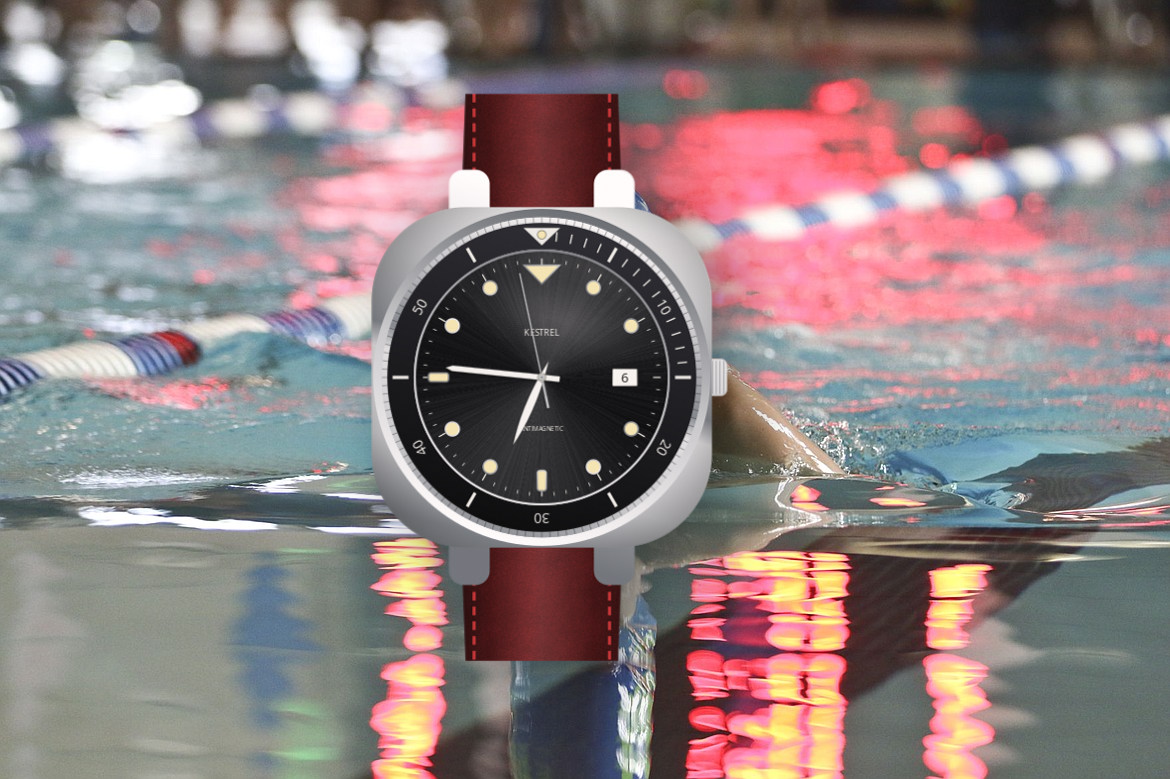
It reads 6:45:58
